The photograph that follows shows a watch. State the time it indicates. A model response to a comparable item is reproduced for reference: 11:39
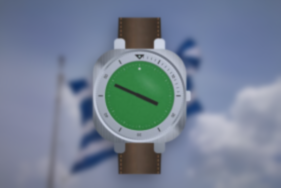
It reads 3:49
